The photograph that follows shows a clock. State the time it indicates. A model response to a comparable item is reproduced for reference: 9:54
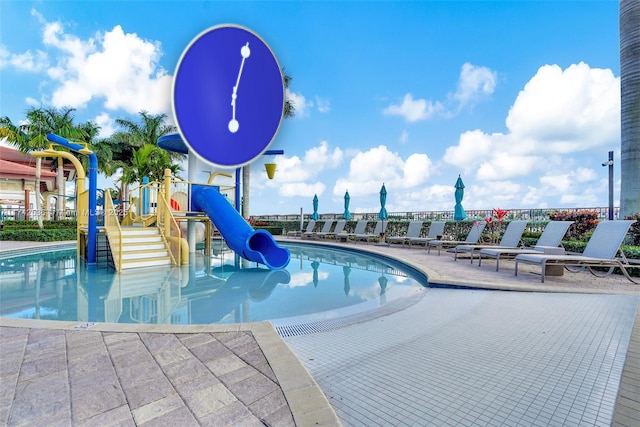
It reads 6:03
